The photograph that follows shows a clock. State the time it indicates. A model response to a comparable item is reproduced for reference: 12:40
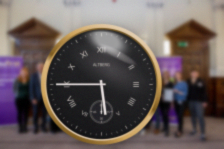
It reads 5:45
